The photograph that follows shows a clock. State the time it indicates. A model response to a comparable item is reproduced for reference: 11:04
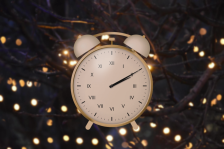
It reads 2:10
